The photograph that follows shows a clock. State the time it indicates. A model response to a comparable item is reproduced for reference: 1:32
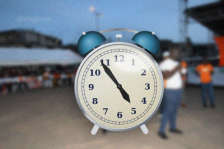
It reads 4:54
